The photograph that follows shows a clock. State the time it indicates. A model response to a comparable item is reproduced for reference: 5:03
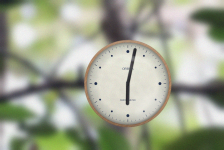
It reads 6:02
